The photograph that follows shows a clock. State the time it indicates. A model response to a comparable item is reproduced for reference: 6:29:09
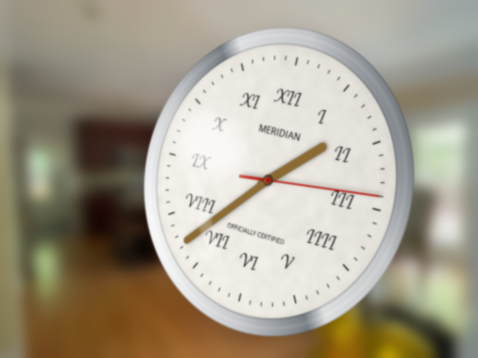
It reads 1:37:14
